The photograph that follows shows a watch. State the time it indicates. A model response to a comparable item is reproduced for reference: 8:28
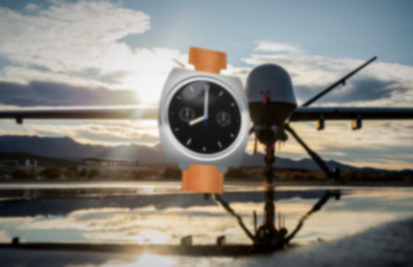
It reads 8:00
